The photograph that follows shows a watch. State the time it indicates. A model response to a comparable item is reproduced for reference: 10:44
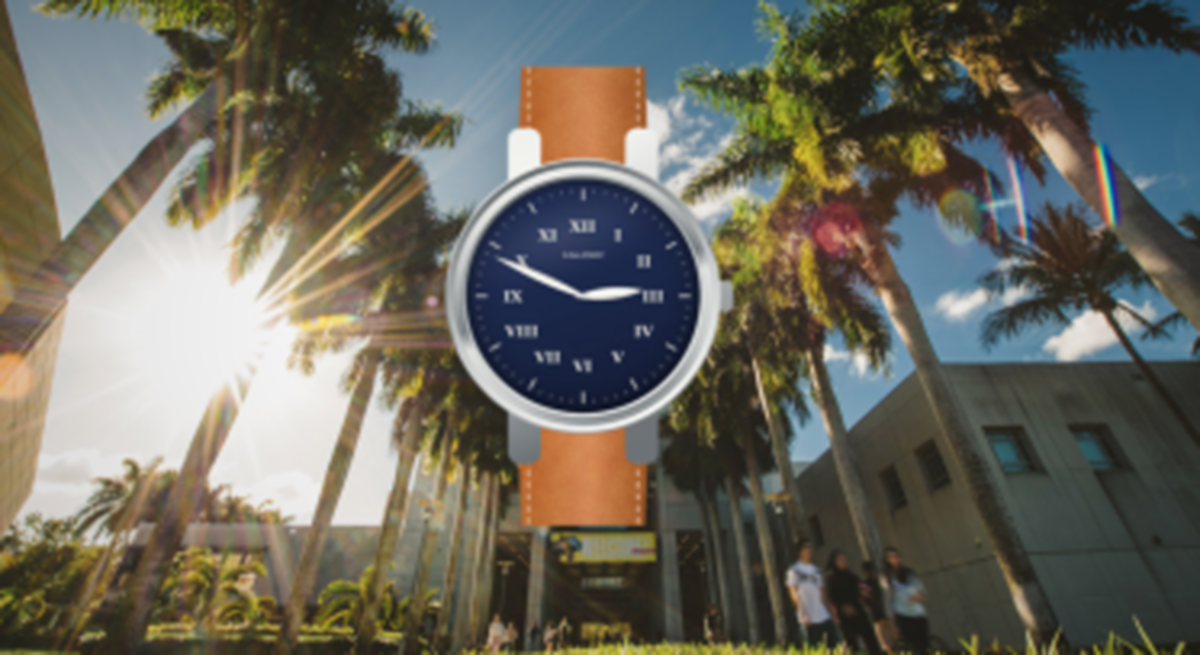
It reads 2:49
